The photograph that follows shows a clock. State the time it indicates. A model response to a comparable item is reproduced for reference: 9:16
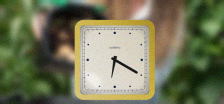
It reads 6:20
